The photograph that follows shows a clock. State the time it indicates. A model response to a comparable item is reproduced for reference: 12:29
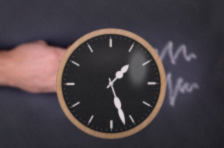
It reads 1:27
